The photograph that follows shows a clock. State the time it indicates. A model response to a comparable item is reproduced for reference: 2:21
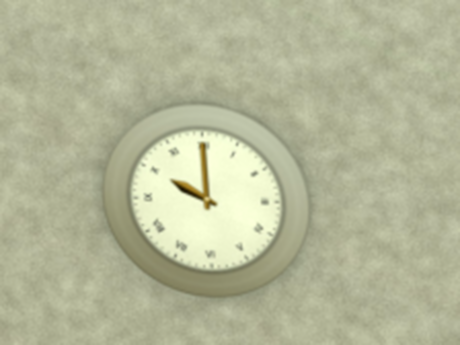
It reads 10:00
